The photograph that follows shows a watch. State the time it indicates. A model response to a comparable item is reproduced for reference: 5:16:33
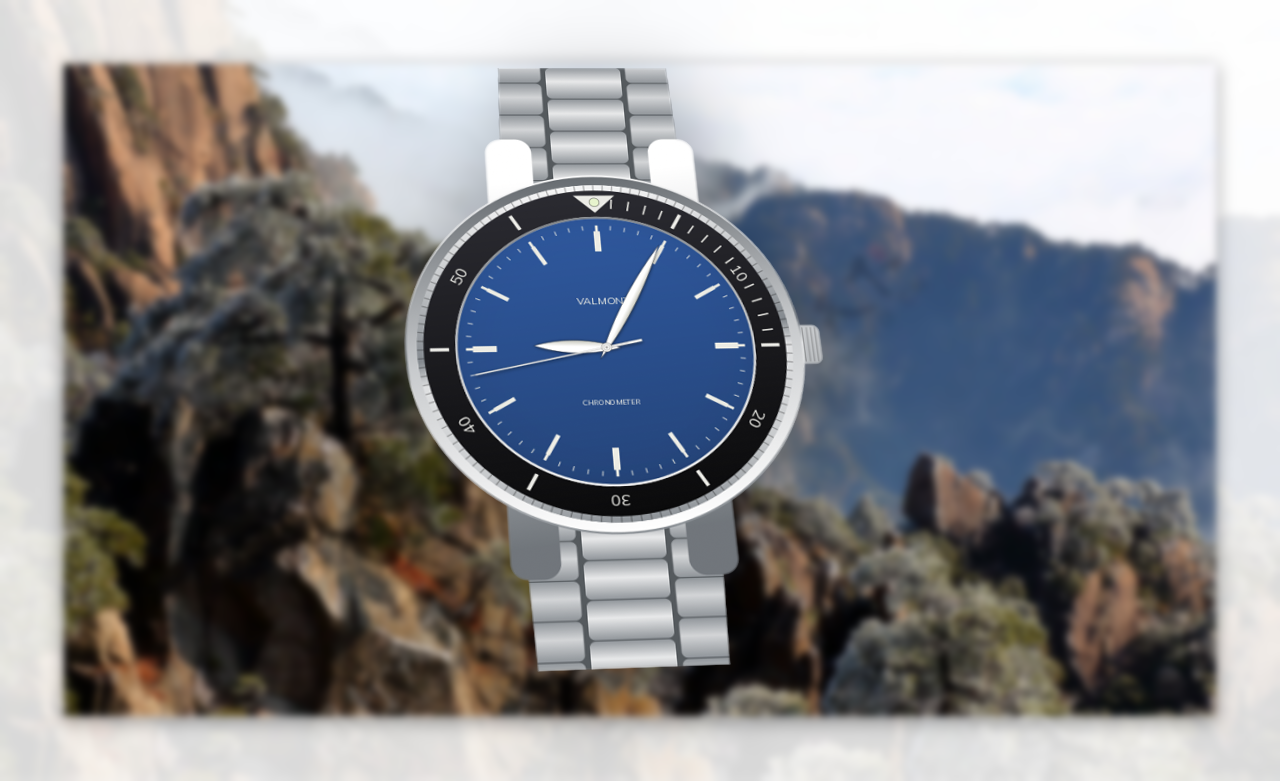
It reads 9:04:43
